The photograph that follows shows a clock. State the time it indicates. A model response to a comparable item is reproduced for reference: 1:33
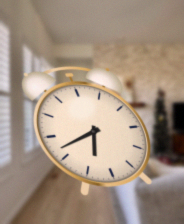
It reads 6:42
